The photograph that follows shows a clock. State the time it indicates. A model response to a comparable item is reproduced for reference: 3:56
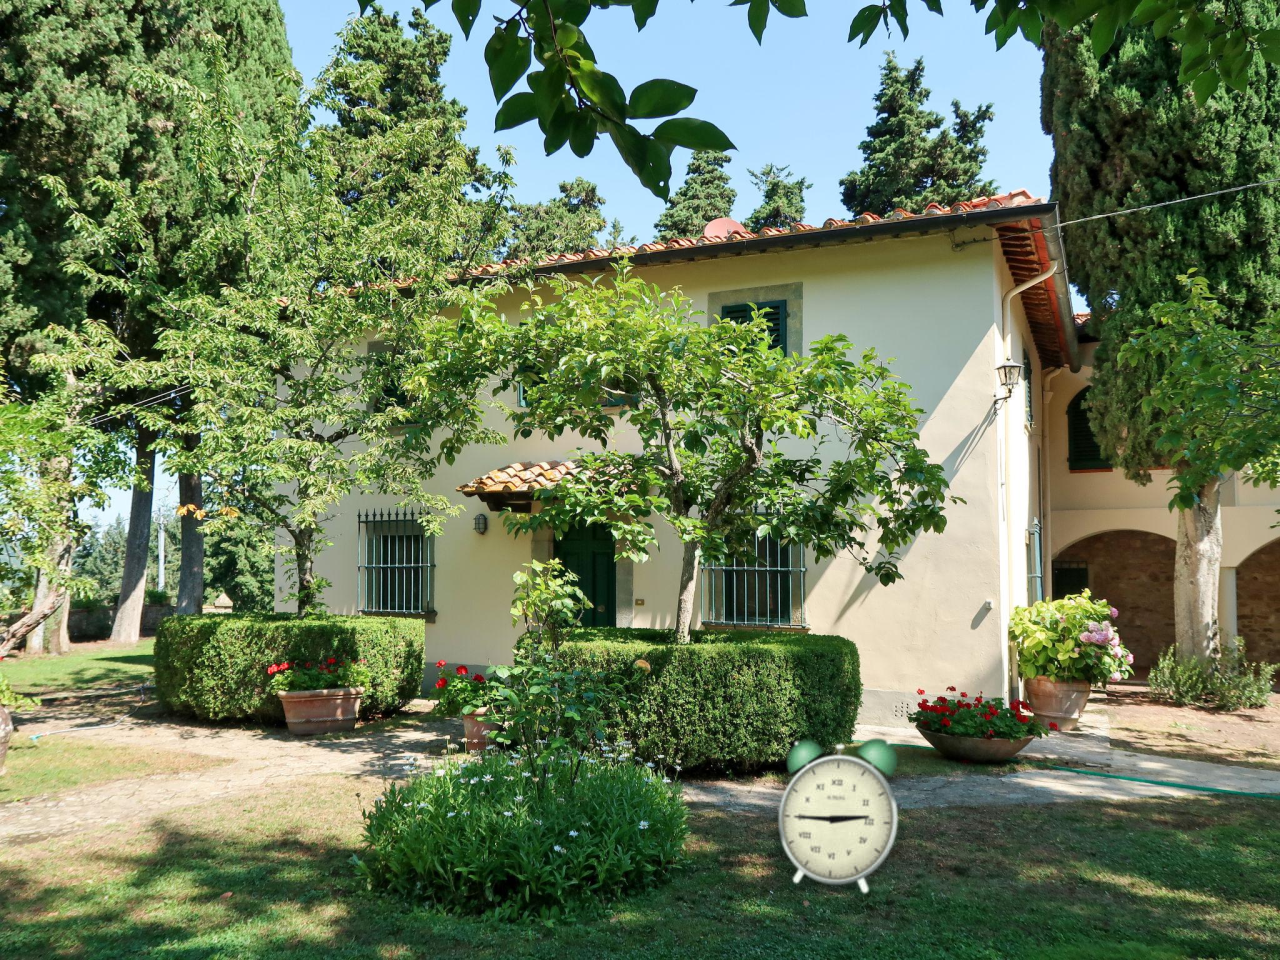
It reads 2:45
